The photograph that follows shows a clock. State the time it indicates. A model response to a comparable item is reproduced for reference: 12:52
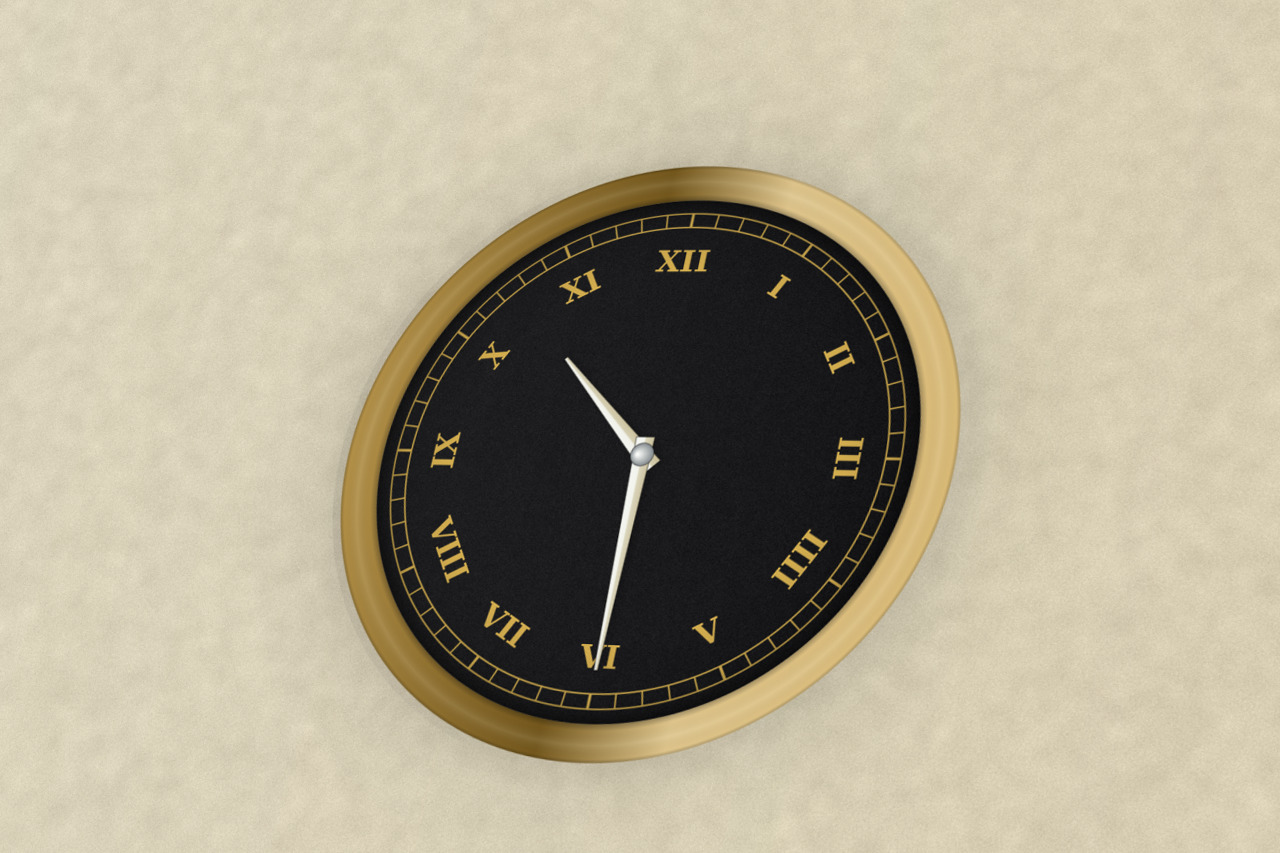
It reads 10:30
